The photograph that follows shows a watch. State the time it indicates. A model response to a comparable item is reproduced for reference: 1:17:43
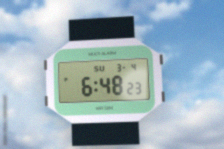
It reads 6:48:23
